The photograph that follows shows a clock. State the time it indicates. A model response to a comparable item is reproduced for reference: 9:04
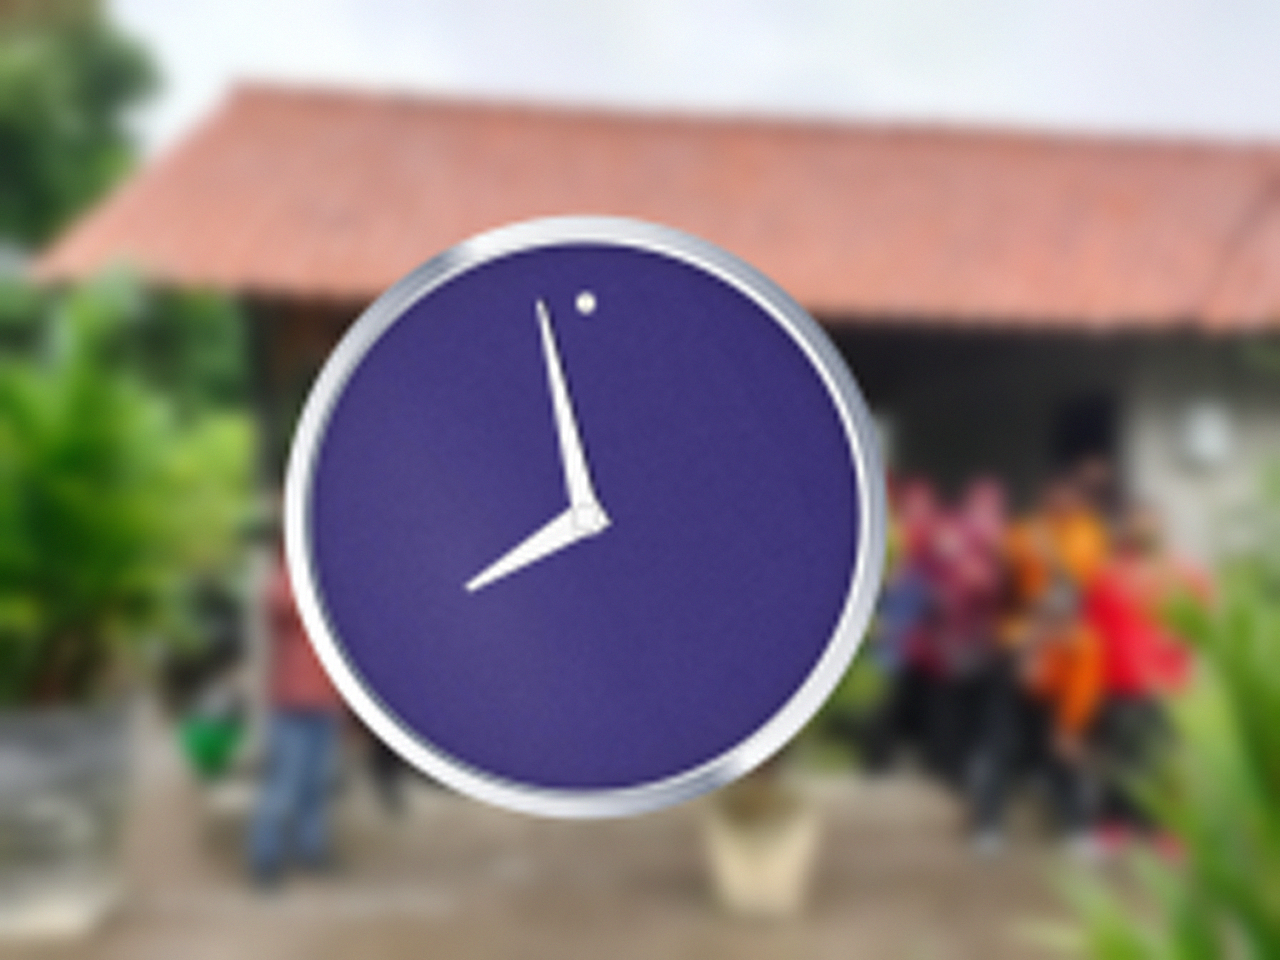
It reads 7:58
